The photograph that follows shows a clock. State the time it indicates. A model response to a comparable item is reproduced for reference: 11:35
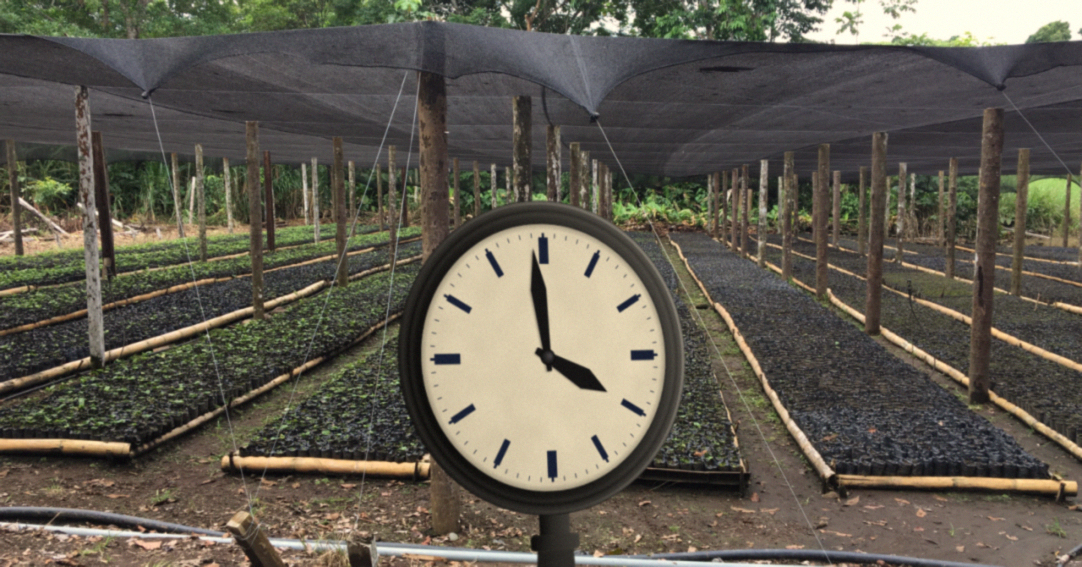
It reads 3:59
